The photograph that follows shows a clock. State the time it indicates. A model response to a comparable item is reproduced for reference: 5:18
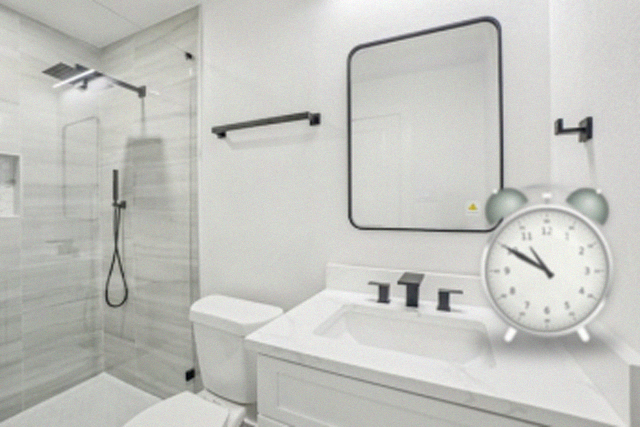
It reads 10:50
